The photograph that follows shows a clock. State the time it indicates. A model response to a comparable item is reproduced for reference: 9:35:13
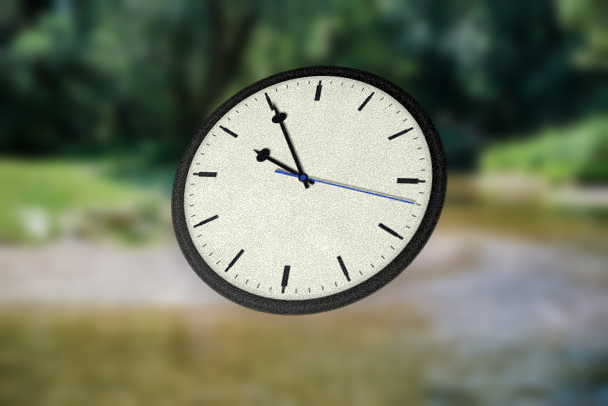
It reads 9:55:17
